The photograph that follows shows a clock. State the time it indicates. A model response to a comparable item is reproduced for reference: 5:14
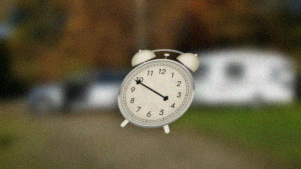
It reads 3:49
